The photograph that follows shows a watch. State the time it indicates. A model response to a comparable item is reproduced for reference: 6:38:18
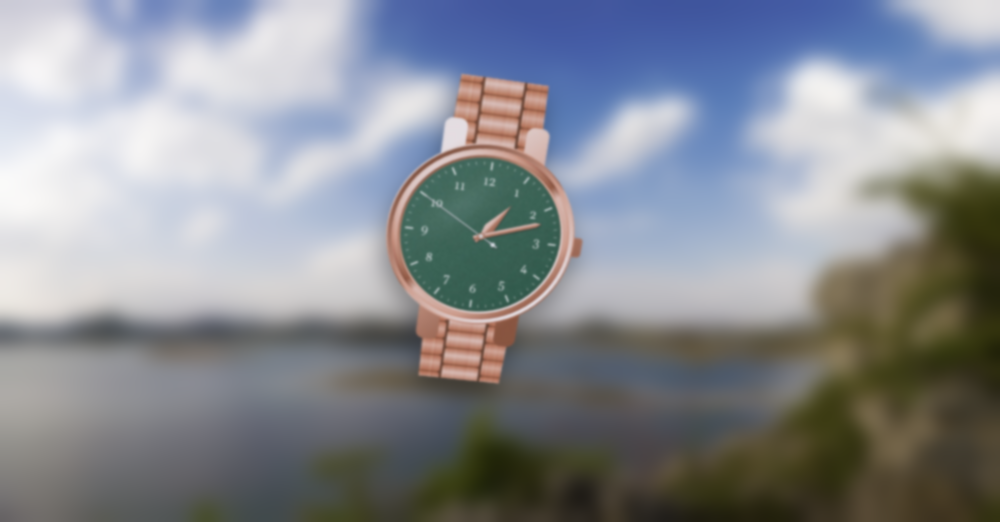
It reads 1:11:50
